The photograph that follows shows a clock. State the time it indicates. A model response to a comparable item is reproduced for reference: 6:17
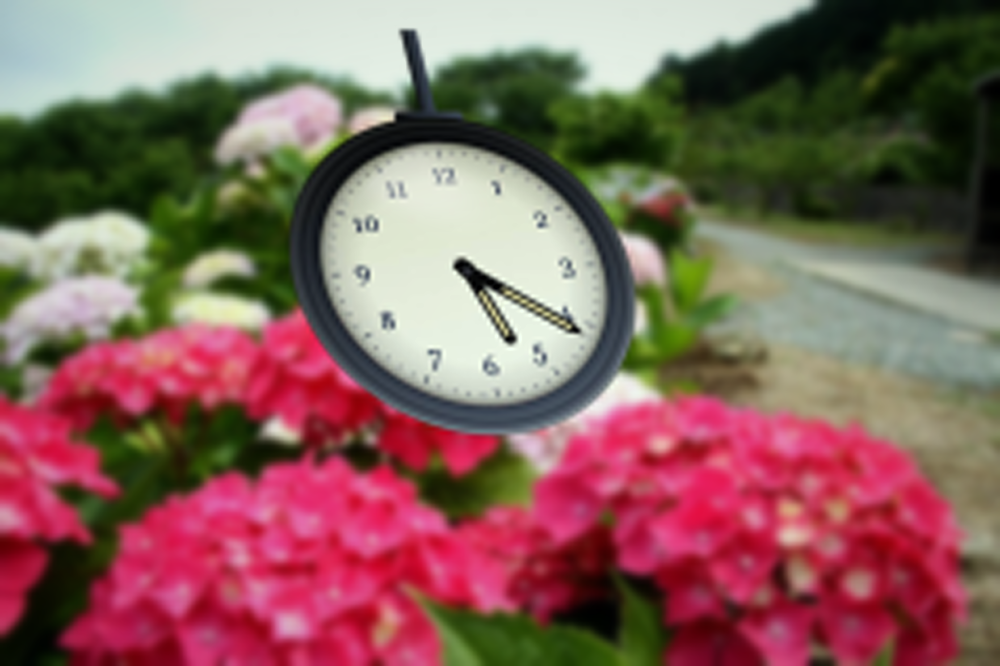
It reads 5:21
